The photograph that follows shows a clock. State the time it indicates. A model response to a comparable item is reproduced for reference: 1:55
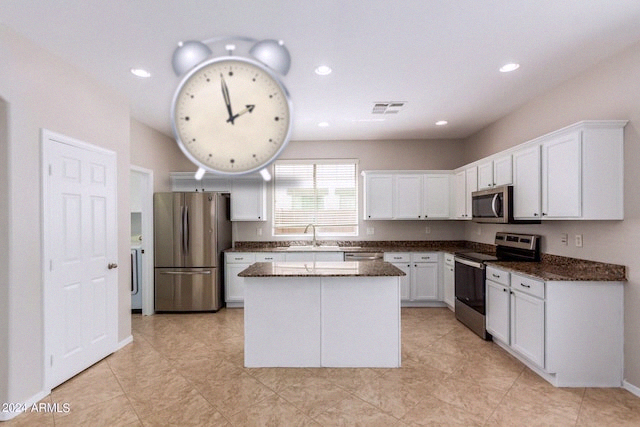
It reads 1:58
